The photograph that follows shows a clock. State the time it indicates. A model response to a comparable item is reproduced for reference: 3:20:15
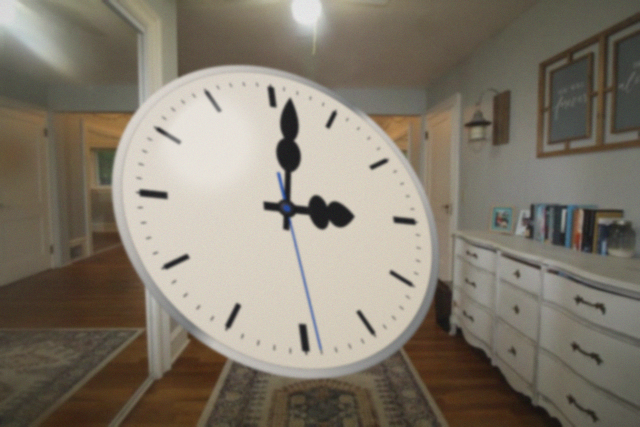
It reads 3:01:29
